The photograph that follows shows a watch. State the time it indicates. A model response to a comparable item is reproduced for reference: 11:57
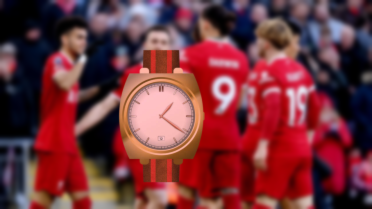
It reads 1:21
